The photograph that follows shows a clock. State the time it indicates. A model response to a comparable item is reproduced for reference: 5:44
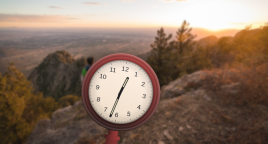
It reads 12:32
